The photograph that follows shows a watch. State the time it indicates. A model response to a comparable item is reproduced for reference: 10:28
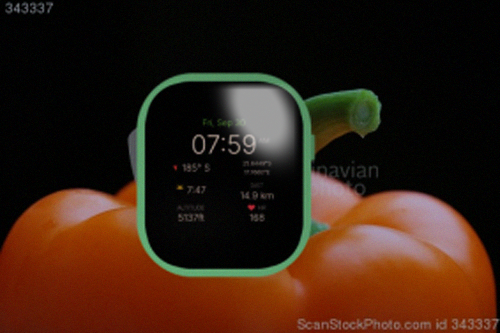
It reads 7:59
